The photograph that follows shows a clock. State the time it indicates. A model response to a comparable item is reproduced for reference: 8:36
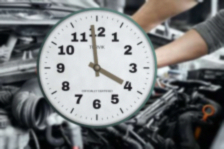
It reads 3:59
